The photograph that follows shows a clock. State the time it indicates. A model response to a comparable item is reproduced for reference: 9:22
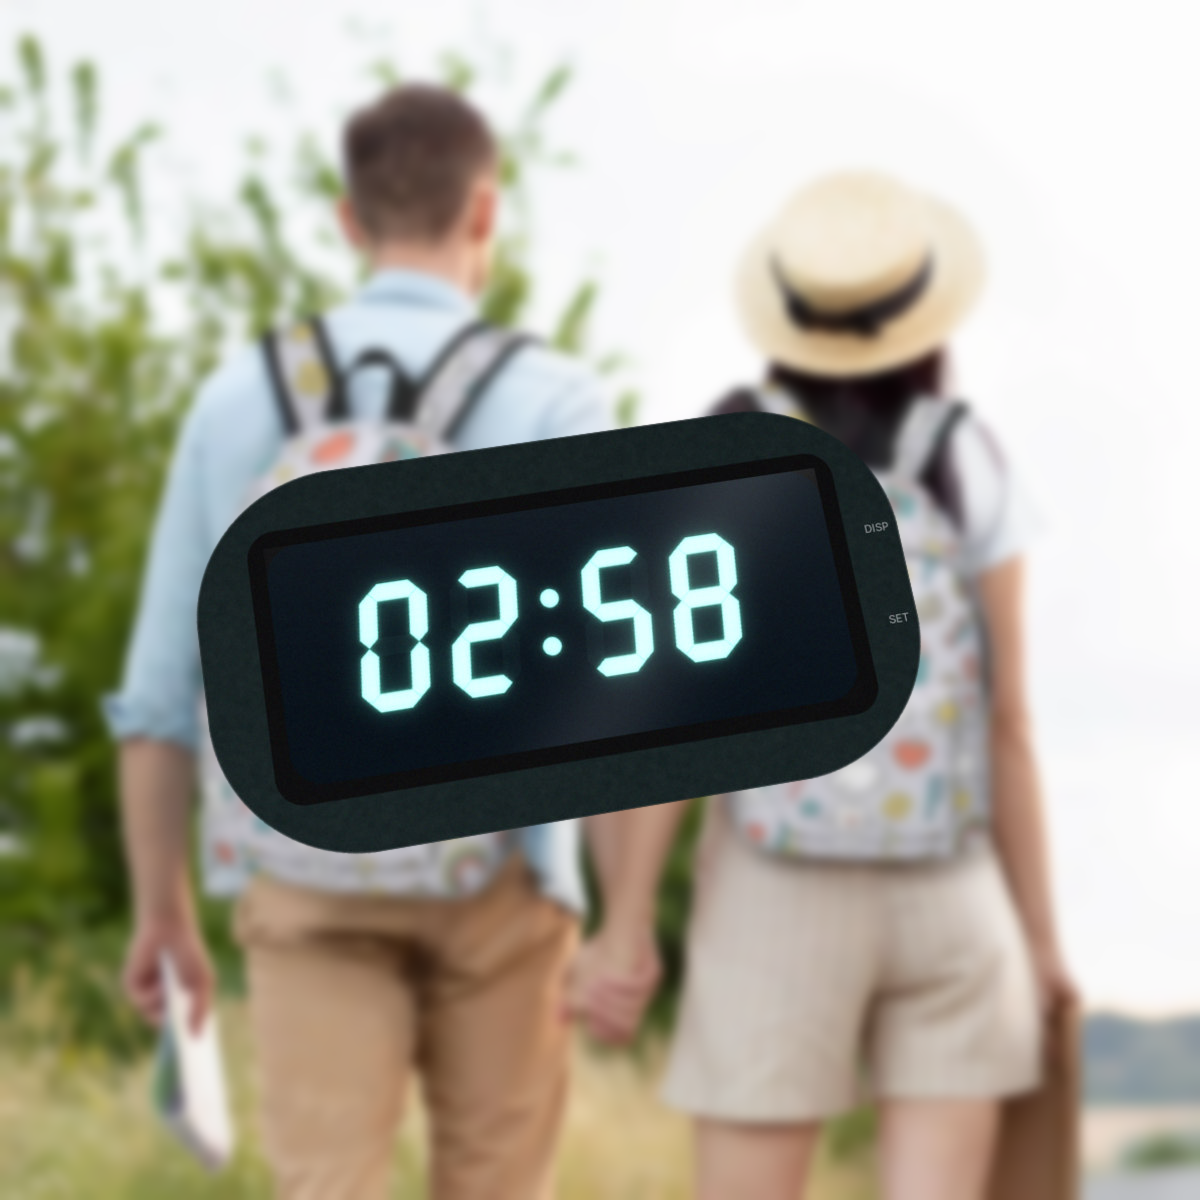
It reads 2:58
